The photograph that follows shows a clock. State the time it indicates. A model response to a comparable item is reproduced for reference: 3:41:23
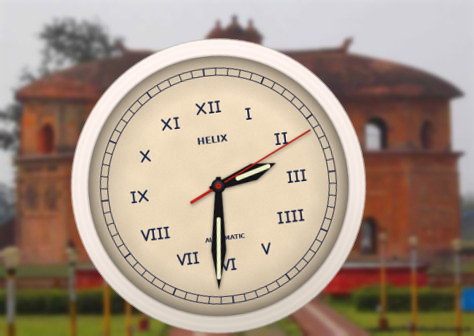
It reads 2:31:11
